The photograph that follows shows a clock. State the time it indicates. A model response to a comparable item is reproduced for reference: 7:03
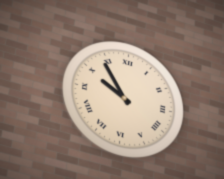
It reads 9:54
